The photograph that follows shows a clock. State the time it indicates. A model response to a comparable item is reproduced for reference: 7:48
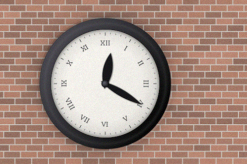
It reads 12:20
